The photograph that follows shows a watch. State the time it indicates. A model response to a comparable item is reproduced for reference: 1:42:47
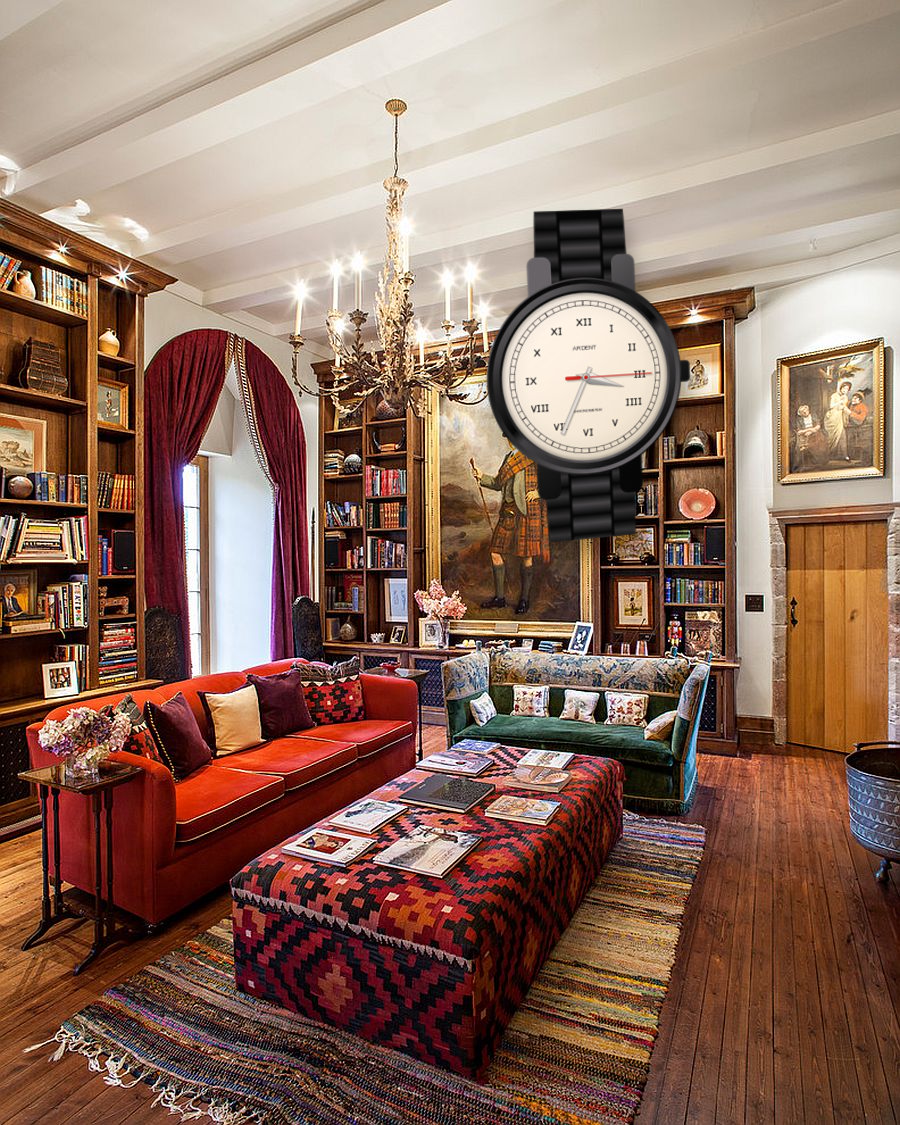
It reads 3:34:15
